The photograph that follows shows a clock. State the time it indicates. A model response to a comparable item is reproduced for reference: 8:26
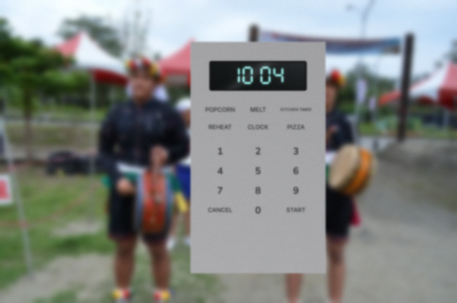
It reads 10:04
